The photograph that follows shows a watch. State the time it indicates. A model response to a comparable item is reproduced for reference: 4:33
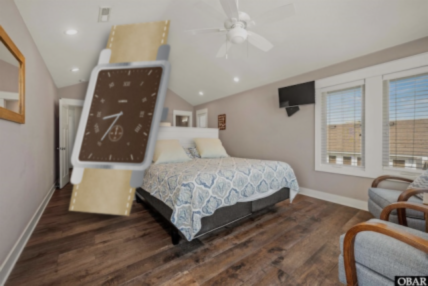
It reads 8:35
